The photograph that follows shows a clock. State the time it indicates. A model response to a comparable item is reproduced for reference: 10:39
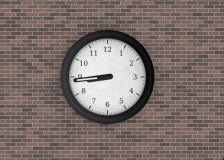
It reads 8:44
